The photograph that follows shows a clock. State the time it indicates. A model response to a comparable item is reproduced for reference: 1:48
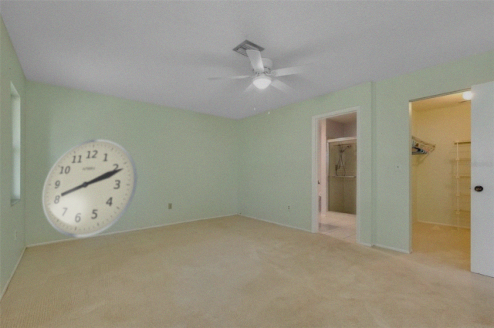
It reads 8:11
